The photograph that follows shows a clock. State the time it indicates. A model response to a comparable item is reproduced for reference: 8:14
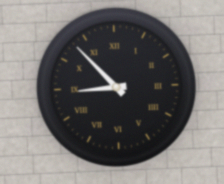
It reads 8:53
